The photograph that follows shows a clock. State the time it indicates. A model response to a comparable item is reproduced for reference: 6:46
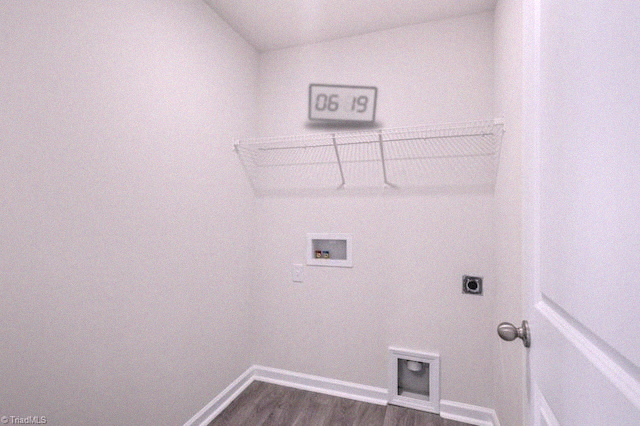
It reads 6:19
